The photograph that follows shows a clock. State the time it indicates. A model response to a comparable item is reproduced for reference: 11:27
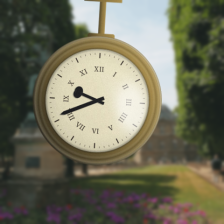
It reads 9:41
